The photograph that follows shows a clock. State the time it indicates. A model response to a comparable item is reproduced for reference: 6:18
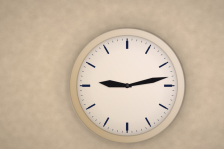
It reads 9:13
